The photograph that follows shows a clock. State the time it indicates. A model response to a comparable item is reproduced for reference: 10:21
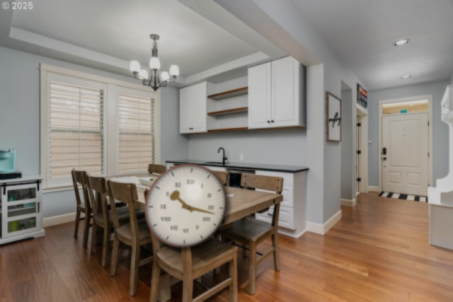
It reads 10:17
